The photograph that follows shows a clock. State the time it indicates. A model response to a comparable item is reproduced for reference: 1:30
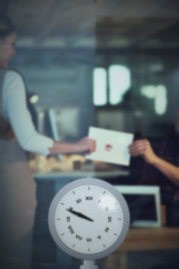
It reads 9:49
